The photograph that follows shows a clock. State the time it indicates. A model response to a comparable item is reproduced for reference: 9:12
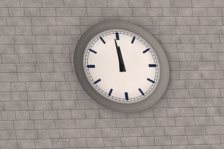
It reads 11:59
